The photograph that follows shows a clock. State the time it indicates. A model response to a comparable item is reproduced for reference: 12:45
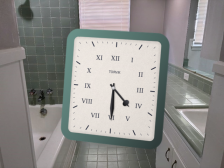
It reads 4:30
